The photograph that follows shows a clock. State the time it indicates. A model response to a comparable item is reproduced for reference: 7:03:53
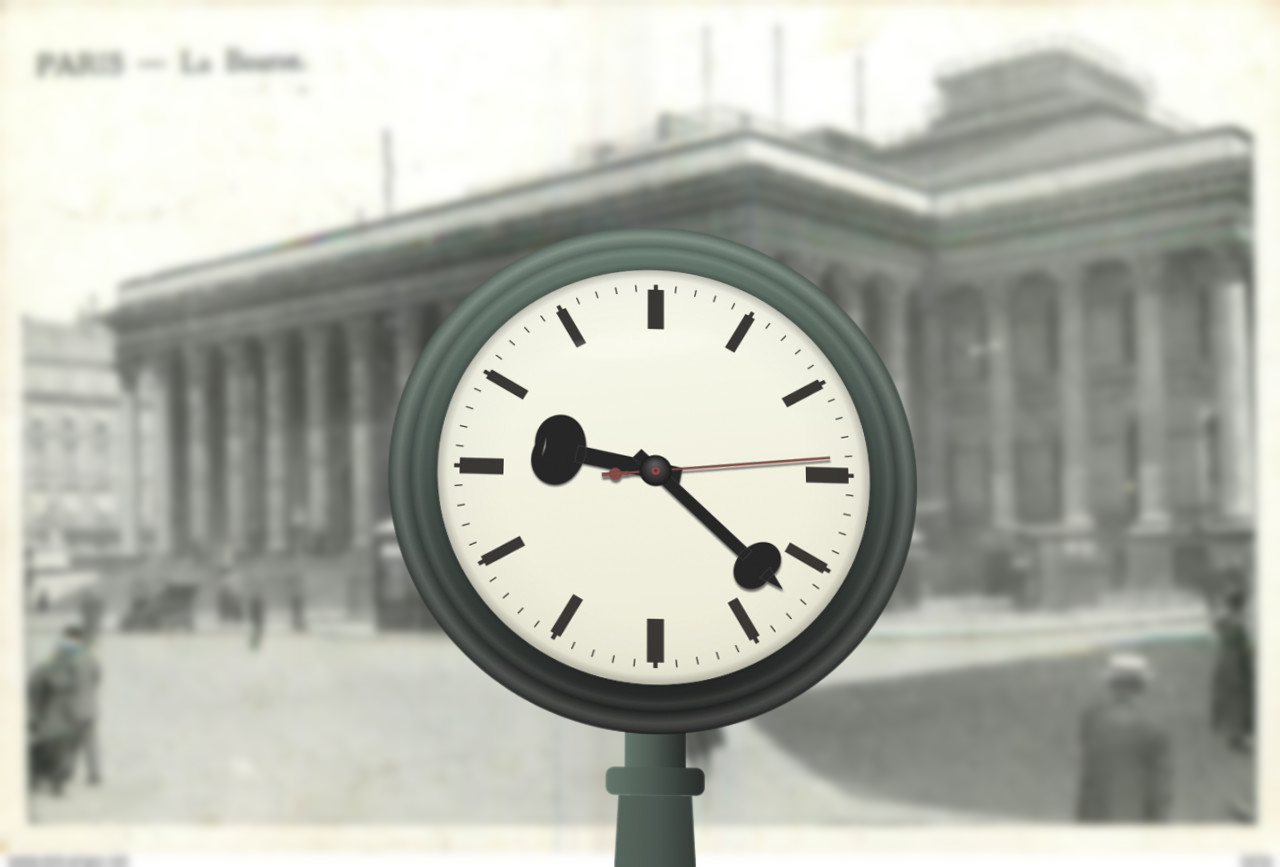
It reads 9:22:14
